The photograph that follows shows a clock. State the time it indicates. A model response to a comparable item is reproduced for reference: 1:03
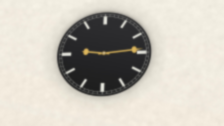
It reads 9:14
